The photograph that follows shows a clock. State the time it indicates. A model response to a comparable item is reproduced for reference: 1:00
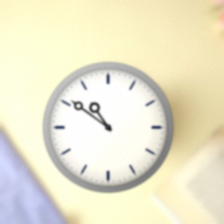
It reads 10:51
